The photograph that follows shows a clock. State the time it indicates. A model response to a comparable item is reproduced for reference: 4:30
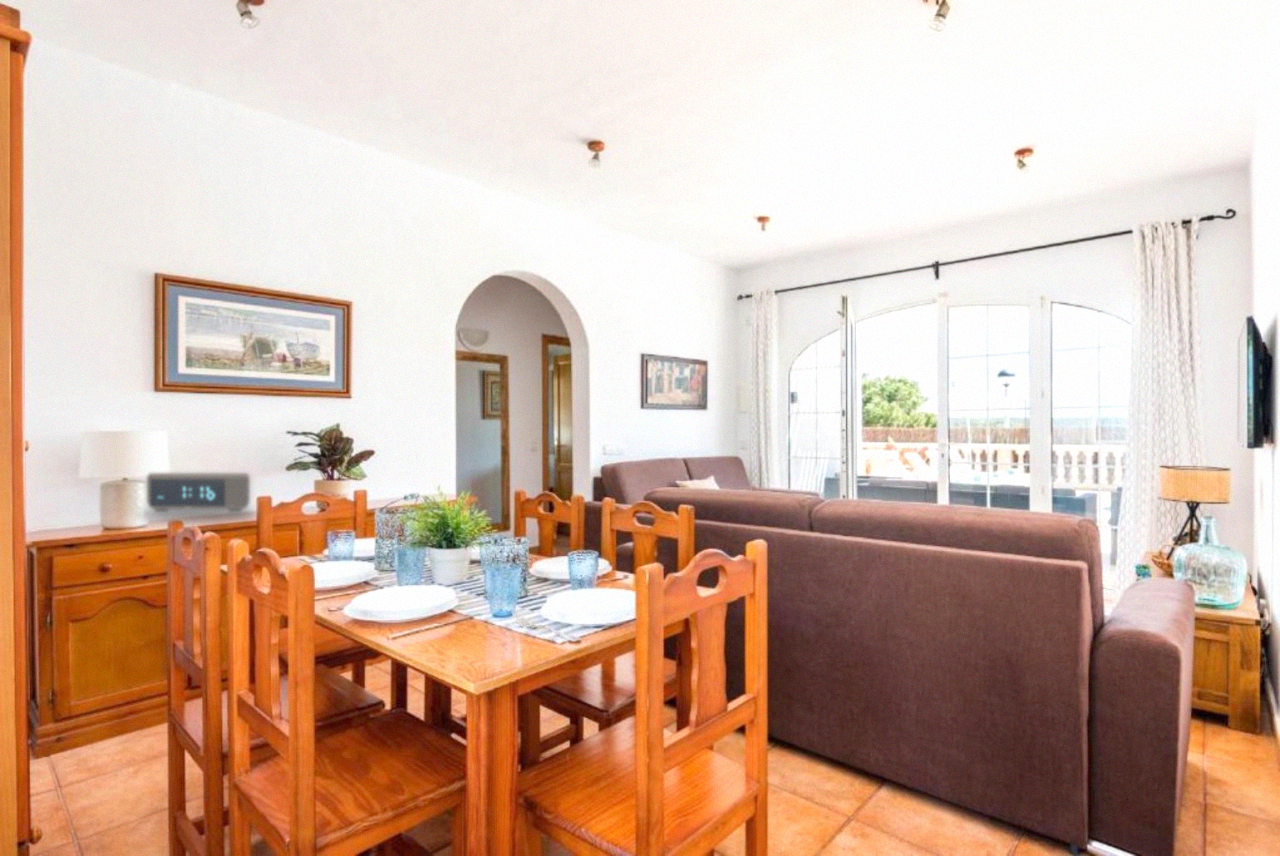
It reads 1:16
